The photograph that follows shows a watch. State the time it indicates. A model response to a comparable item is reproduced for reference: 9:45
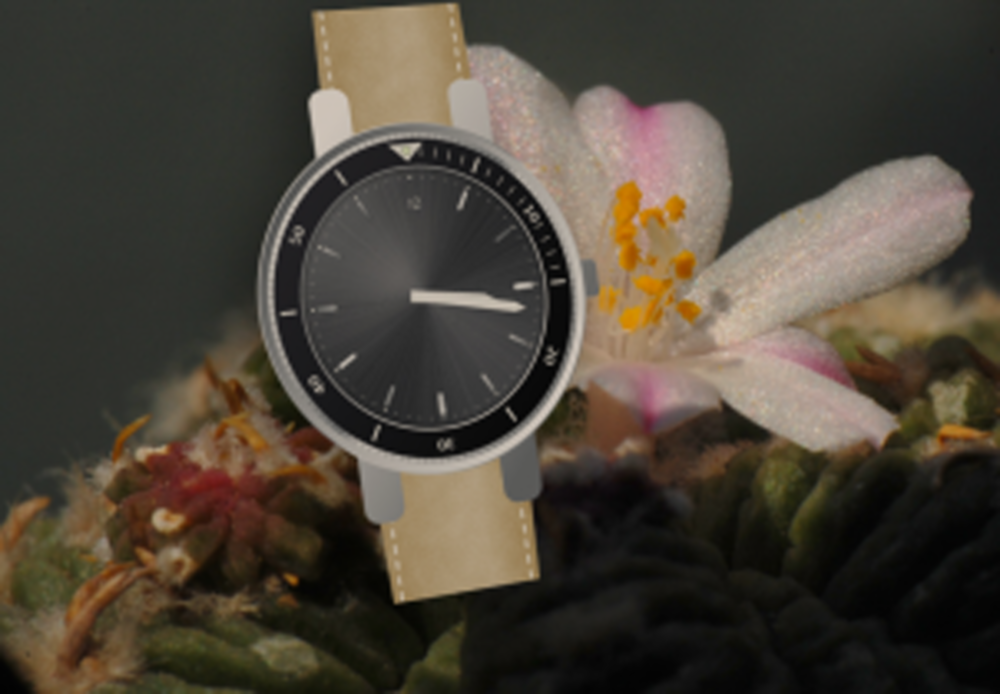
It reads 3:17
